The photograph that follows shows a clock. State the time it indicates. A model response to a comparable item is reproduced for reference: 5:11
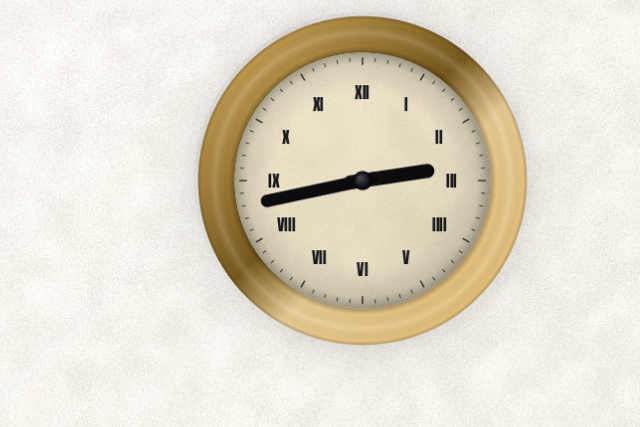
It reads 2:43
